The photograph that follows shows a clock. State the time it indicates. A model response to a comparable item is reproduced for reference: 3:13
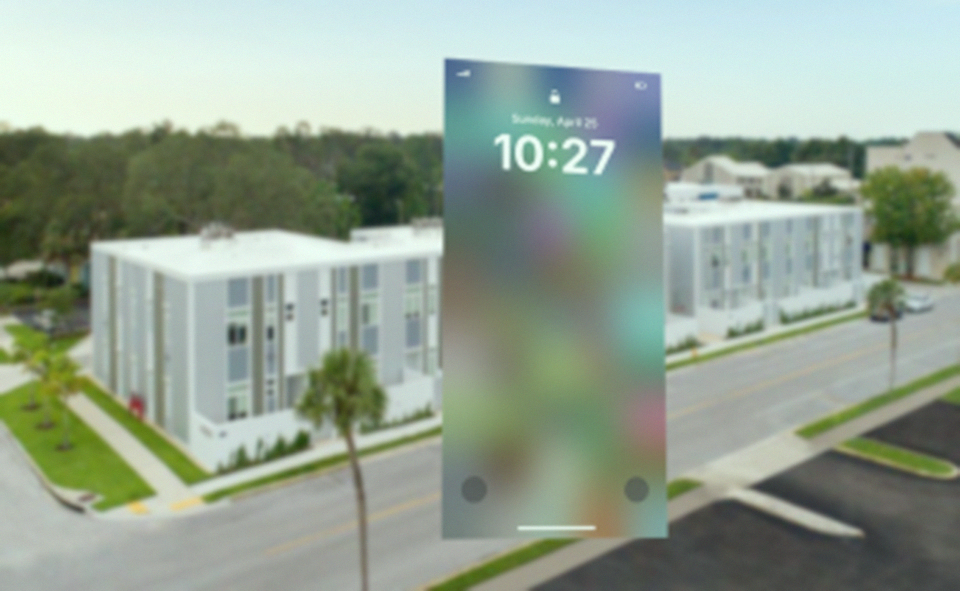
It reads 10:27
